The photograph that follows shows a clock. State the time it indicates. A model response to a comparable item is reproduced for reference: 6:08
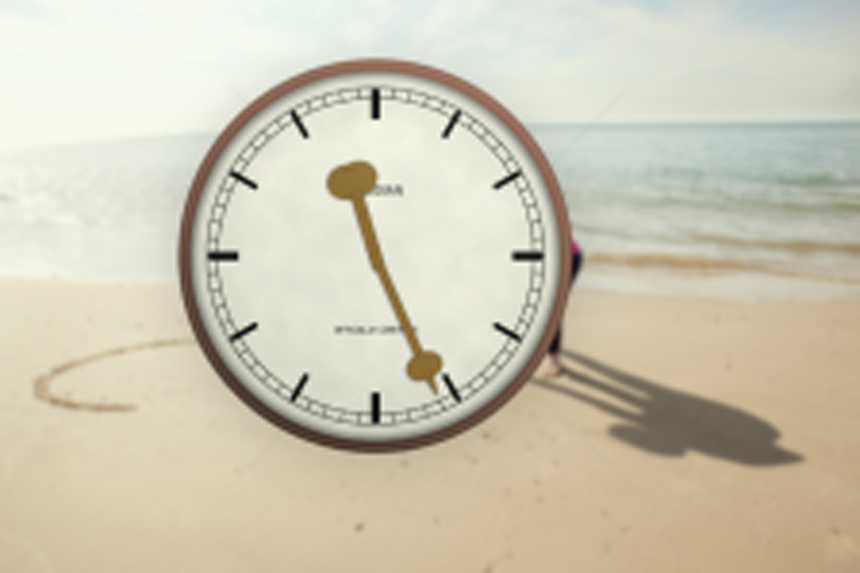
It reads 11:26
